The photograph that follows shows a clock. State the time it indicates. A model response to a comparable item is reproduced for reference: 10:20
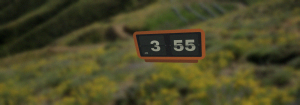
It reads 3:55
